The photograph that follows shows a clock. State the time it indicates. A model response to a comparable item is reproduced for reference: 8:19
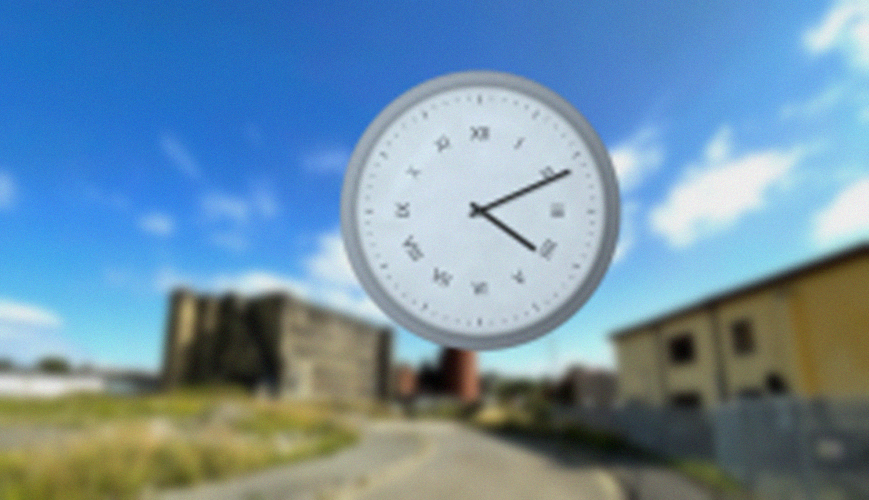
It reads 4:11
